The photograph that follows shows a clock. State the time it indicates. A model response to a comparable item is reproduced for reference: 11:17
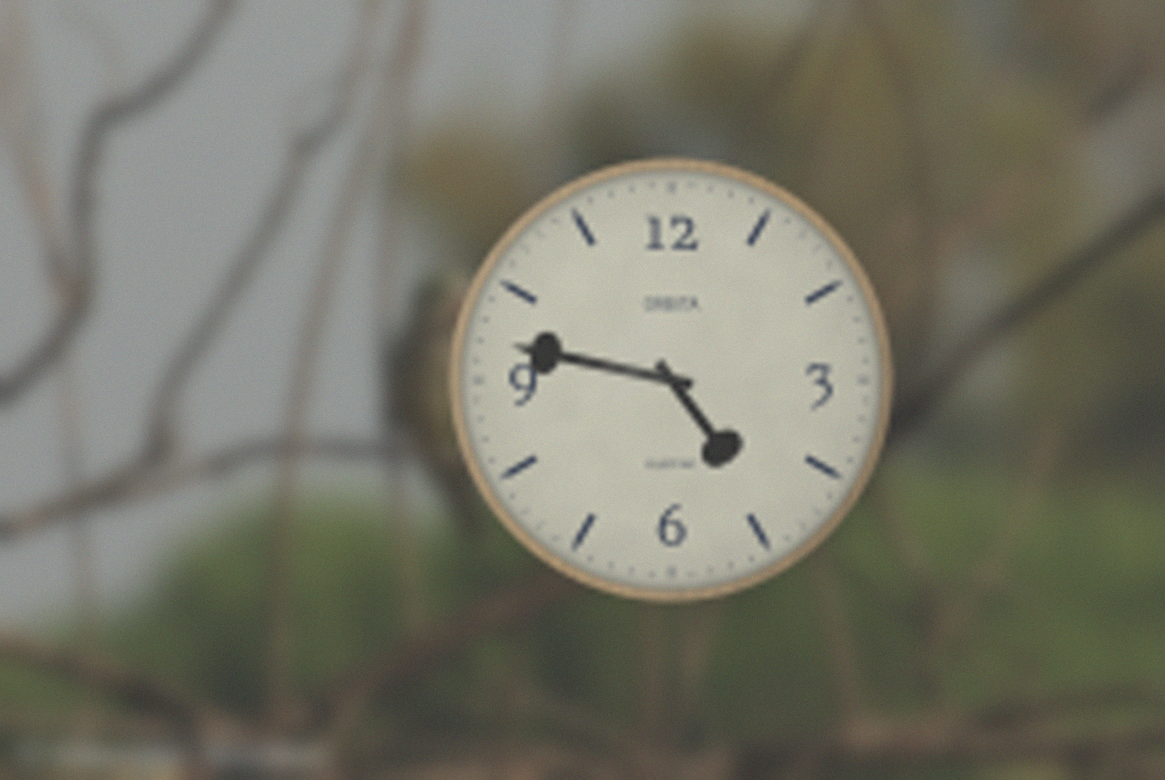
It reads 4:47
